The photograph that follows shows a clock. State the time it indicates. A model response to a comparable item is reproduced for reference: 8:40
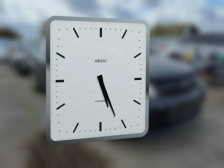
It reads 5:26
